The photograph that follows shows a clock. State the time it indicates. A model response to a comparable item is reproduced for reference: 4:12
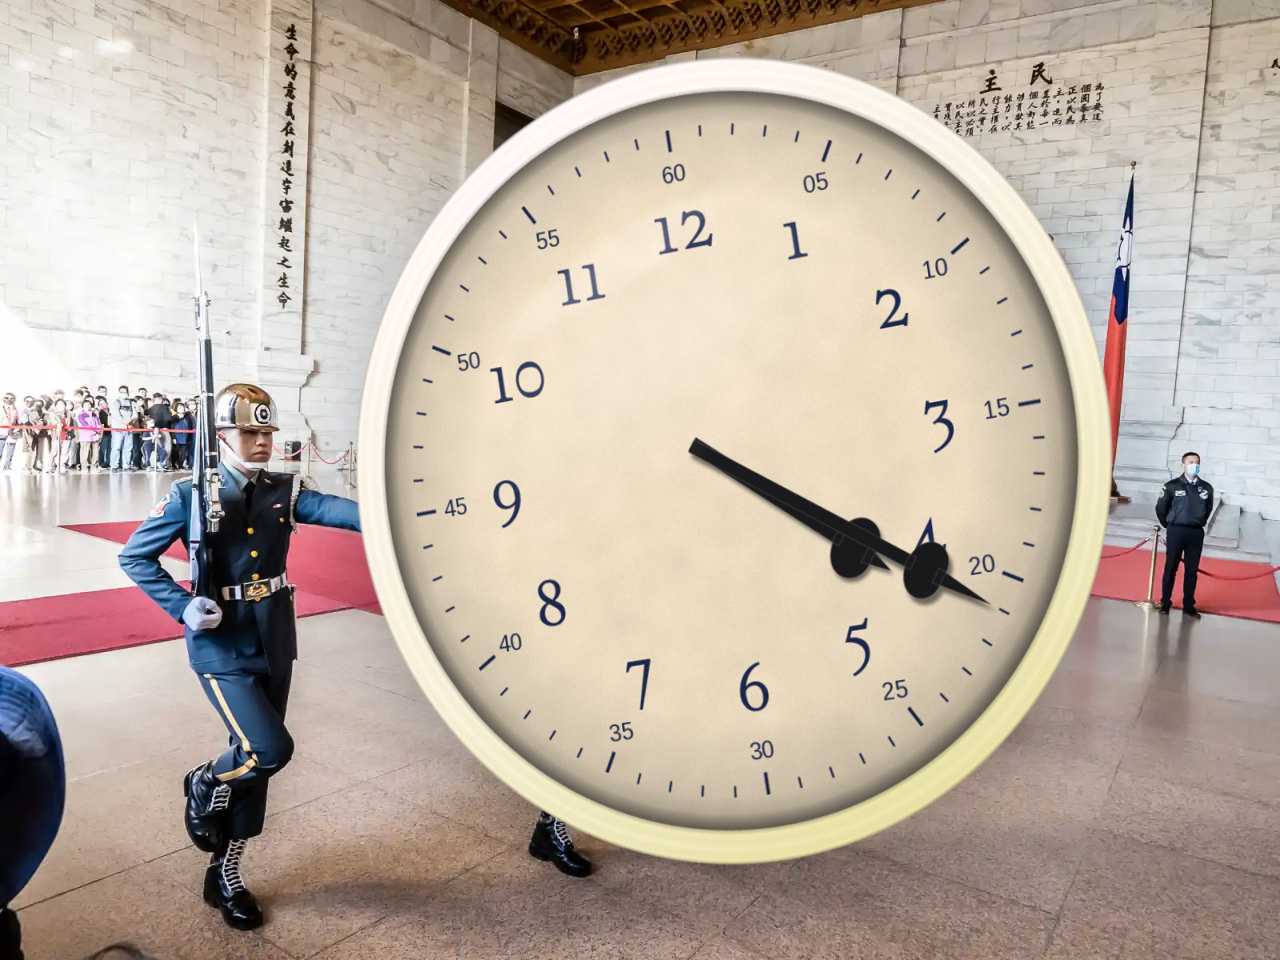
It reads 4:21
